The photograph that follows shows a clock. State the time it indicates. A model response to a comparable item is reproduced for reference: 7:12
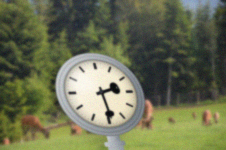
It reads 2:29
